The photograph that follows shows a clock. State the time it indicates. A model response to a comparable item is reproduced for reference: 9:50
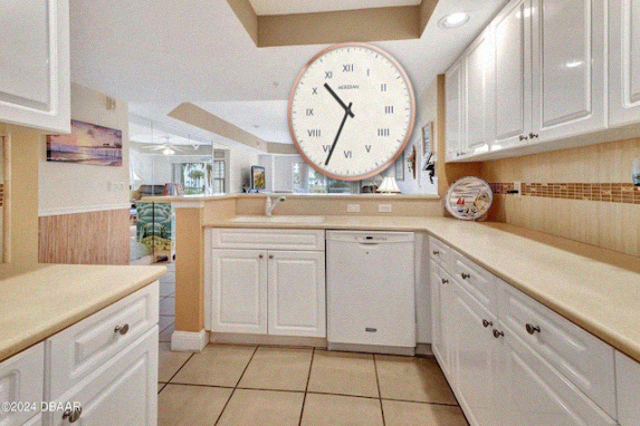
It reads 10:34
